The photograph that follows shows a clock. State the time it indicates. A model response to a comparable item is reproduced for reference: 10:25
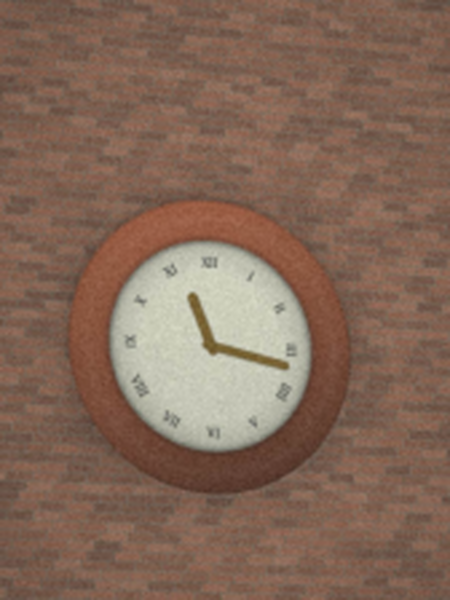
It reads 11:17
